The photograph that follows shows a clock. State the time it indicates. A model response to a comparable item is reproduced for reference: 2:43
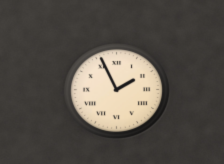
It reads 1:56
